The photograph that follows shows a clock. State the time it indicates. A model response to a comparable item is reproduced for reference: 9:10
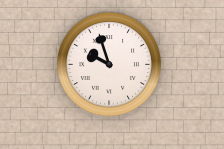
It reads 9:57
